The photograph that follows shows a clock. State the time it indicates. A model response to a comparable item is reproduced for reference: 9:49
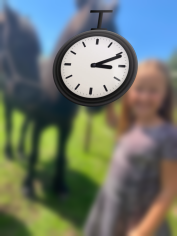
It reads 3:11
